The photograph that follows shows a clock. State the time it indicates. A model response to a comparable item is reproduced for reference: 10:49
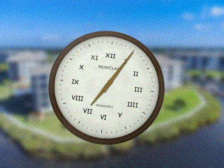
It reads 7:05
